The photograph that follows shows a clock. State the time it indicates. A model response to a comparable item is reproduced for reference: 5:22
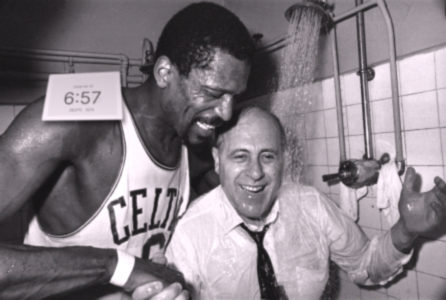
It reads 6:57
